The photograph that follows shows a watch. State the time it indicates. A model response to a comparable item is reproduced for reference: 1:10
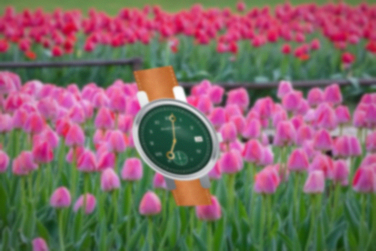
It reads 7:02
